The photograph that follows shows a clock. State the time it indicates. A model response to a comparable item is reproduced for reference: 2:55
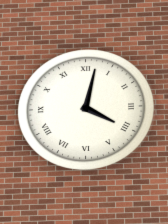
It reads 4:02
